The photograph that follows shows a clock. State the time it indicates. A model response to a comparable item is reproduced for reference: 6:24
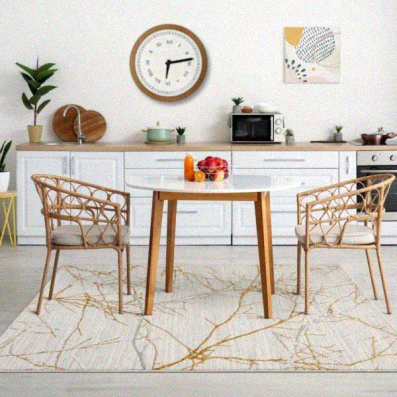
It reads 6:13
